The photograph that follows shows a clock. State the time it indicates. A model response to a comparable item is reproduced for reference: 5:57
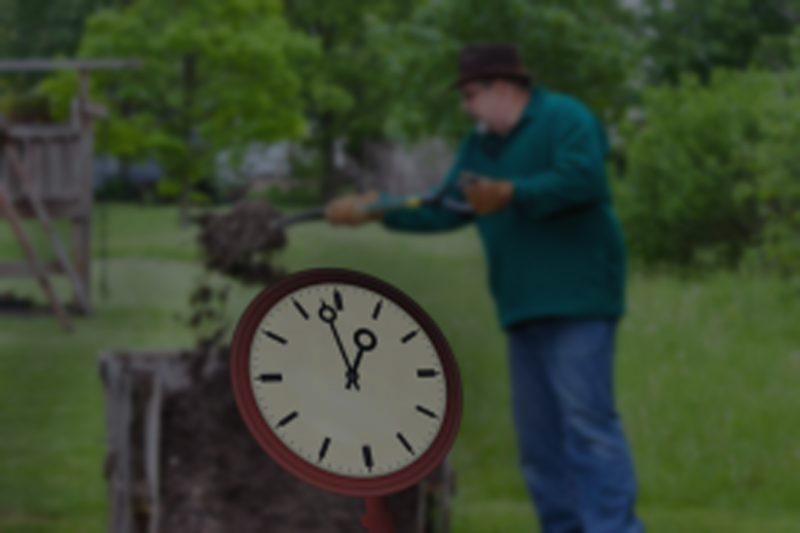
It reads 12:58
